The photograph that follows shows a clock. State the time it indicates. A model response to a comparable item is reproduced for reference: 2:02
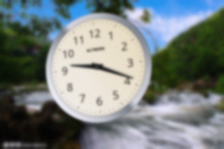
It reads 9:19
